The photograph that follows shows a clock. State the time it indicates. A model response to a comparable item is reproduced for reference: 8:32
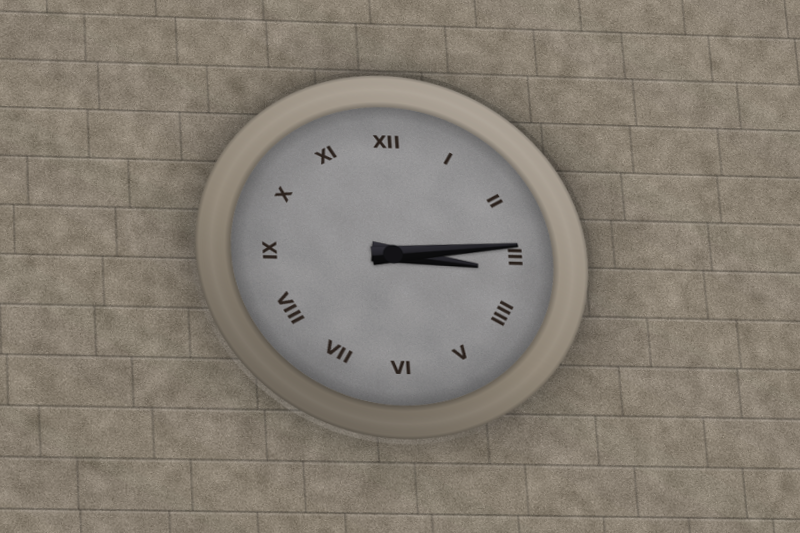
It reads 3:14
